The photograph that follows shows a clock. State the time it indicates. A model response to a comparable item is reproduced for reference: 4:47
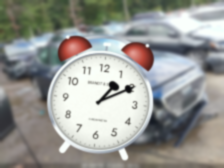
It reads 1:10
